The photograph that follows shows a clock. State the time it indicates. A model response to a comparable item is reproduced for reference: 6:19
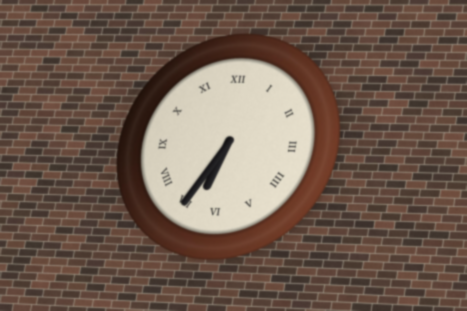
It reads 6:35
